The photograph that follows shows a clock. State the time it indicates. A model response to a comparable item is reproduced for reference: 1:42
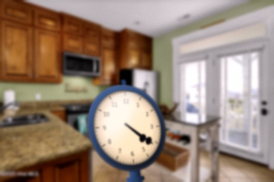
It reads 4:21
